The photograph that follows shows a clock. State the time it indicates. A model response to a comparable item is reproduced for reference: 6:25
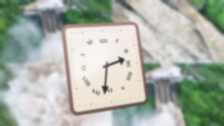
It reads 2:32
